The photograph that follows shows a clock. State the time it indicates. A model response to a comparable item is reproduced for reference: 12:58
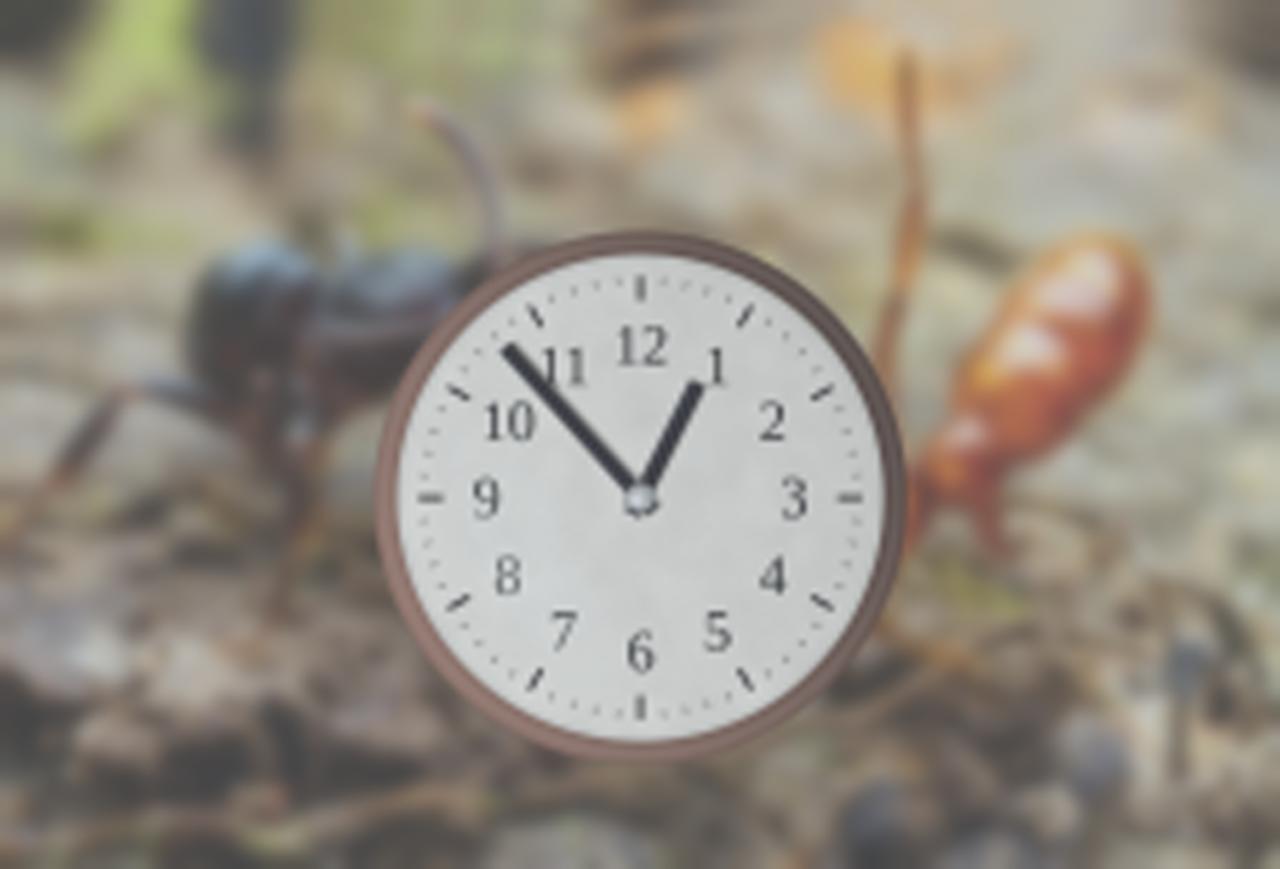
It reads 12:53
